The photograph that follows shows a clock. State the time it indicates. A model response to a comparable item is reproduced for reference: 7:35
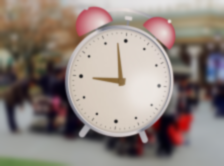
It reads 8:58
